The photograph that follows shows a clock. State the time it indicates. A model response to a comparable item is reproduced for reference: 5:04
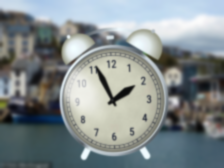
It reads 1:56
